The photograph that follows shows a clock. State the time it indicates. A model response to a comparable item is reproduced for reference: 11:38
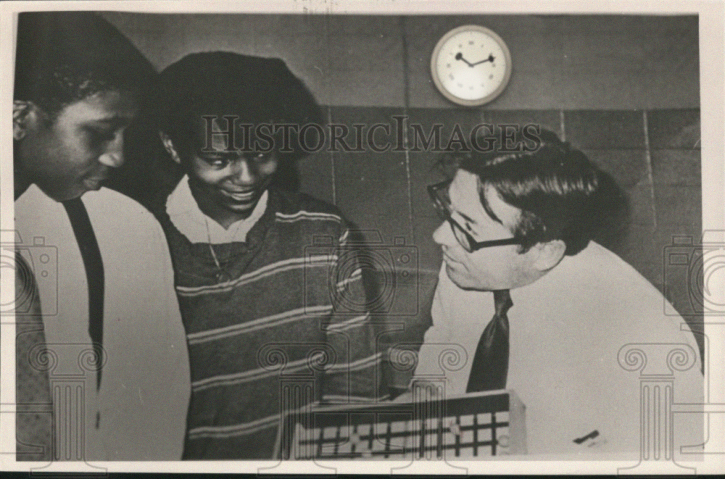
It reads 10:12
